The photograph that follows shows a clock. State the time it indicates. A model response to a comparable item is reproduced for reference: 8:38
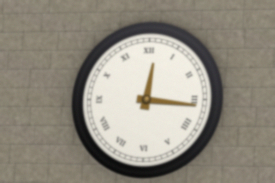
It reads 12:16
